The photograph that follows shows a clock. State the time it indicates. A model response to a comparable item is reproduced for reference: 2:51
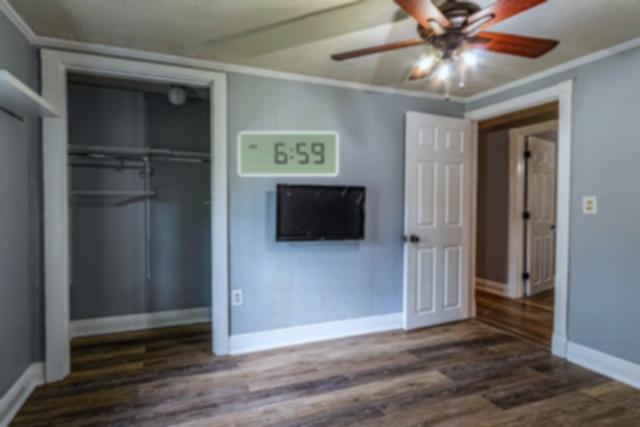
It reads 6:59
